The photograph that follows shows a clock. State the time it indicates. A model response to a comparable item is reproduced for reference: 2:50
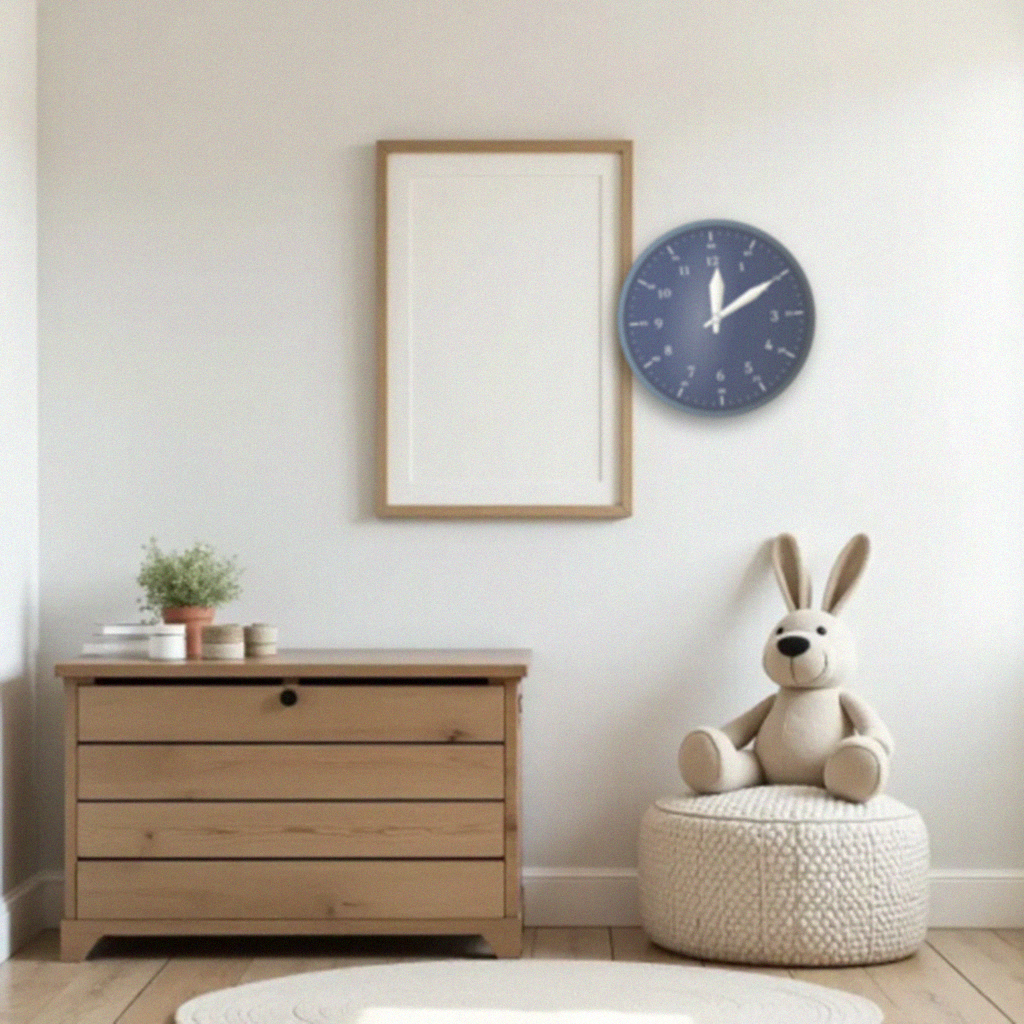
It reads 12:10
